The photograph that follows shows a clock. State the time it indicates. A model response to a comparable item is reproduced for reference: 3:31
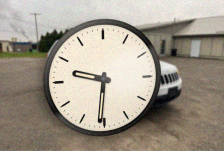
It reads 9:31
